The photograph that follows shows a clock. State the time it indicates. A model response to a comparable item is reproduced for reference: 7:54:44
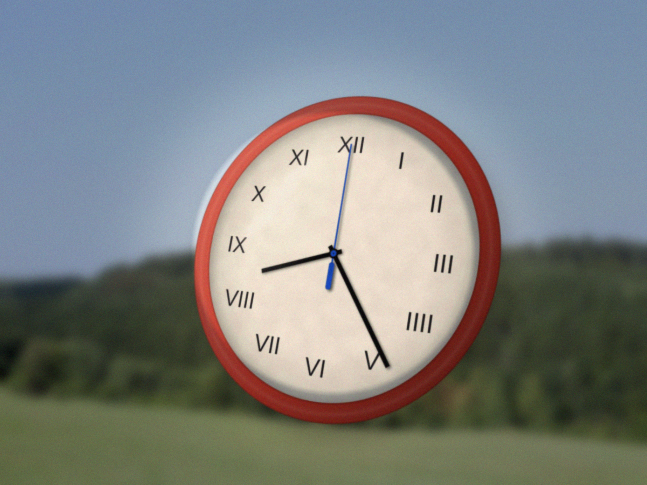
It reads 8:24:00
